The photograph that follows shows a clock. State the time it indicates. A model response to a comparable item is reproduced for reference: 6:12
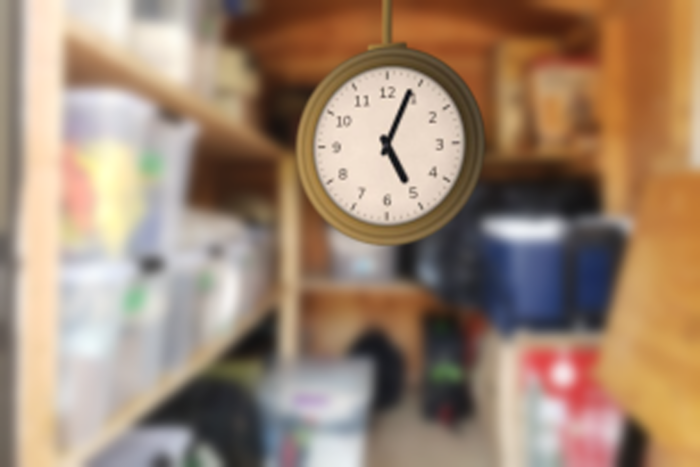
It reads 5:04
